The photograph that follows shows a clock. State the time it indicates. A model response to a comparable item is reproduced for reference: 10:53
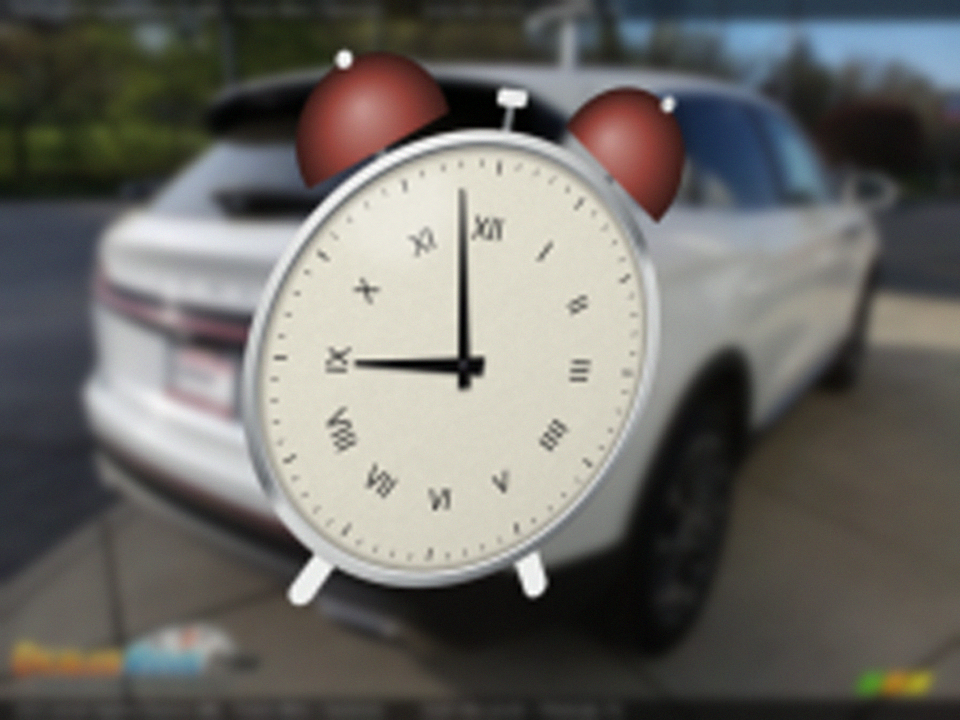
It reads 8:58
